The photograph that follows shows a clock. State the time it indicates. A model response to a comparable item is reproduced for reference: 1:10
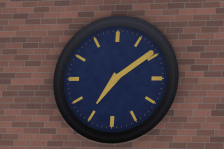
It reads 7:09
